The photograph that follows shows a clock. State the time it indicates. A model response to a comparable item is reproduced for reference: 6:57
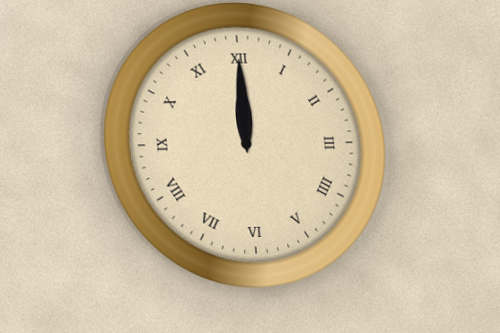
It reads 12:00
